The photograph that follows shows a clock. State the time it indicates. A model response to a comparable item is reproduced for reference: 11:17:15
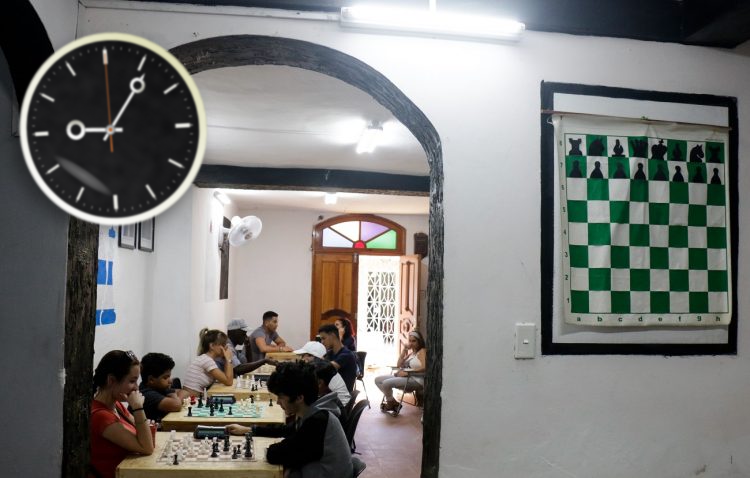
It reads 9:06:00
